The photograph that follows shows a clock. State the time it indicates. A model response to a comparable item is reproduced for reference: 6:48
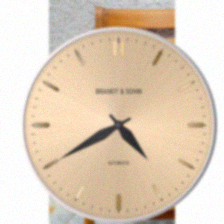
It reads 4:40
